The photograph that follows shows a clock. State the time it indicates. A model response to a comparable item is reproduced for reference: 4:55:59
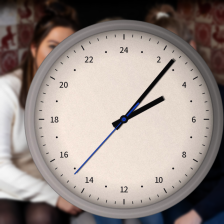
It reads 4:06:37
